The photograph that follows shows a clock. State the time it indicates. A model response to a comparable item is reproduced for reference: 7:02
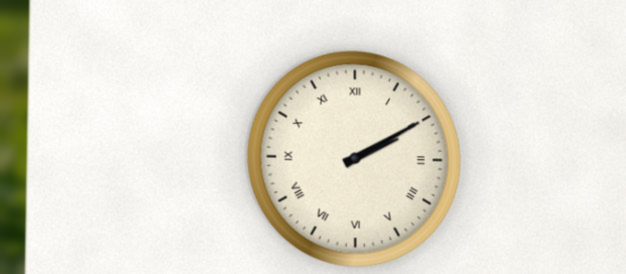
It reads 2:10
